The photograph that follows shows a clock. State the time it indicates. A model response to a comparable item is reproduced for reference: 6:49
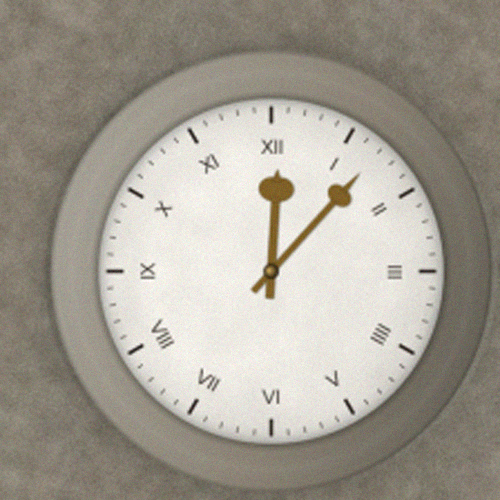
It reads 12:07
